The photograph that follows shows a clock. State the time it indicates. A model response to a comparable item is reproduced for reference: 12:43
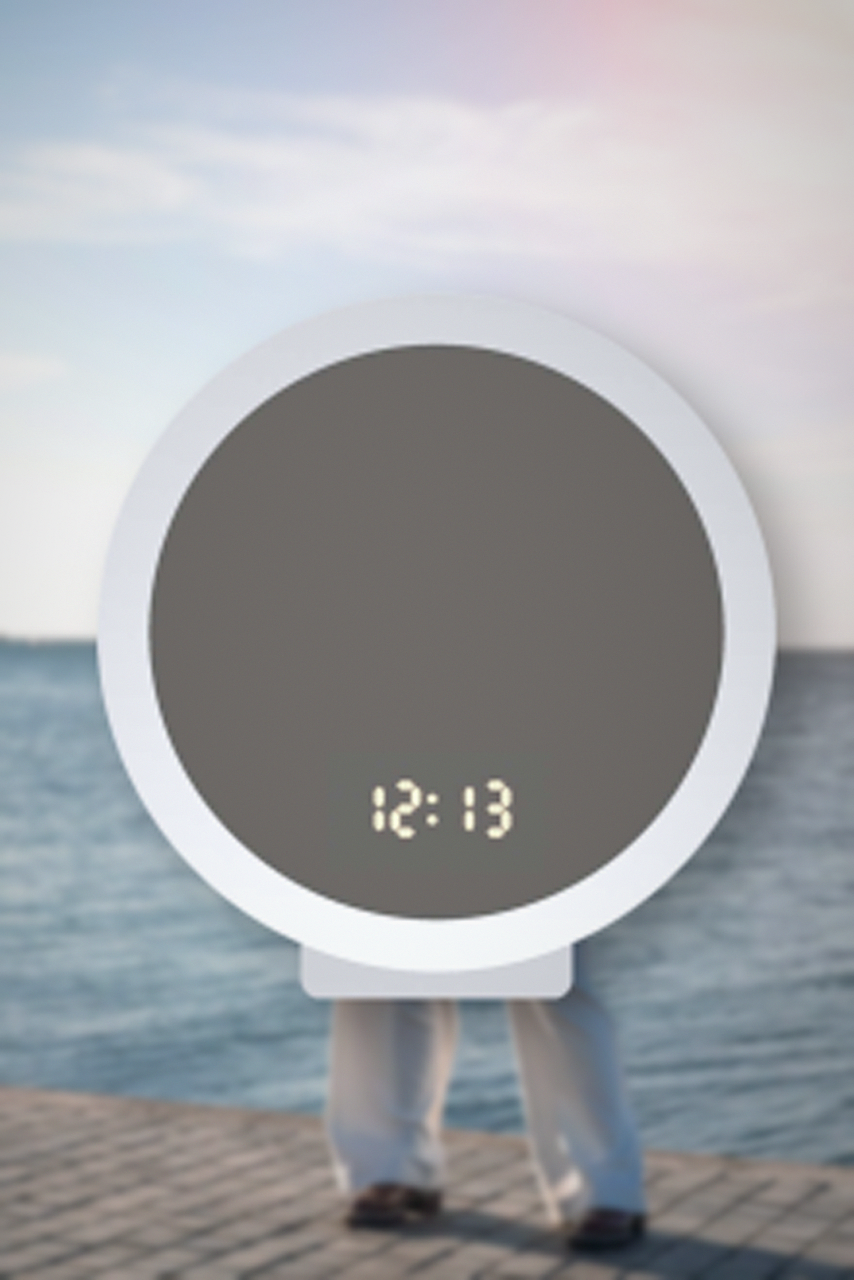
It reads 12:13
